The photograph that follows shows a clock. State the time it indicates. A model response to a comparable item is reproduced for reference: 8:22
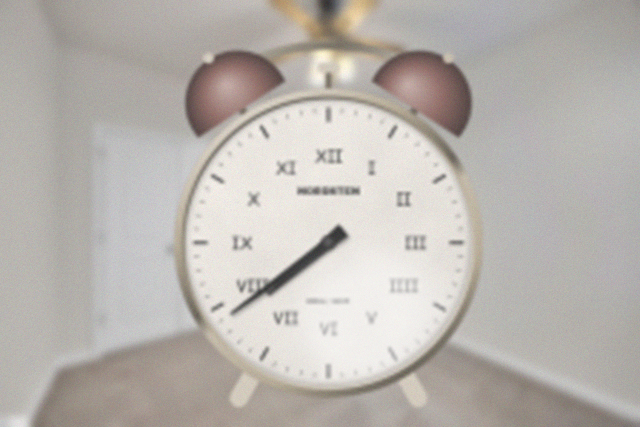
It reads 7:39
